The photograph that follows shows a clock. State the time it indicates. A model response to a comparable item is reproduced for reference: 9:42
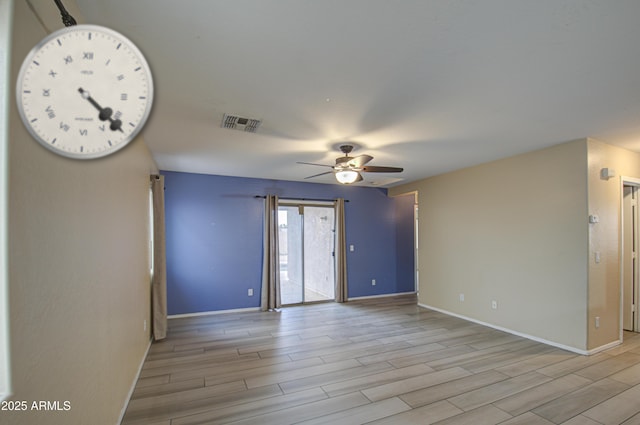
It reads 4:22
